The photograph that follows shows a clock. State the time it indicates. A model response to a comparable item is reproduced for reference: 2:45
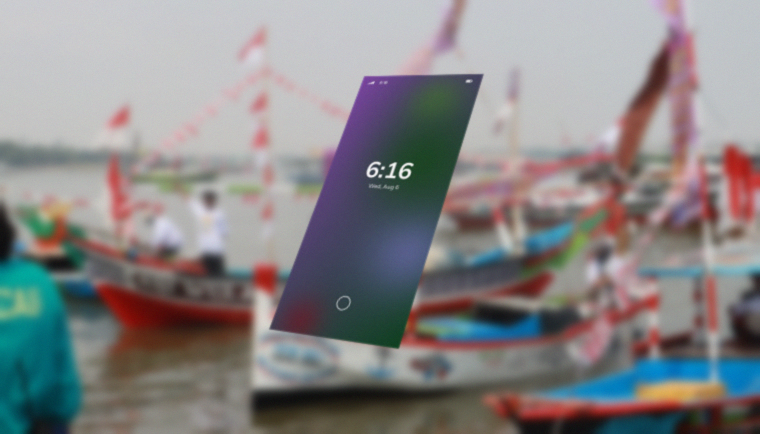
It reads 6:16
